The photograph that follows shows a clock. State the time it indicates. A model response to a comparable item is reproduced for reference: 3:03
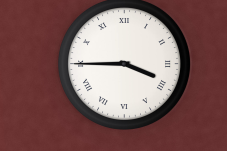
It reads 3:45
